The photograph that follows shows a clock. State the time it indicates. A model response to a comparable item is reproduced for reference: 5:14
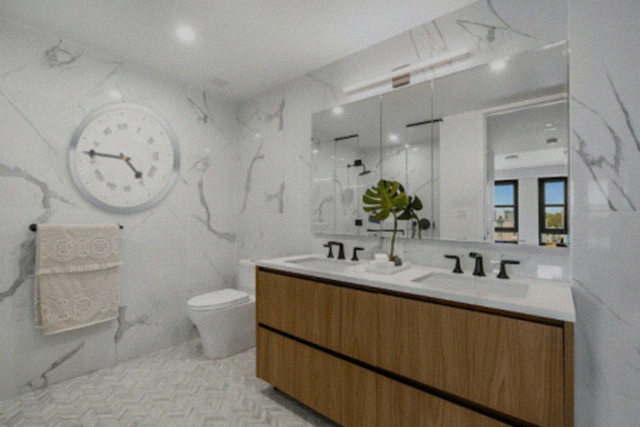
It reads 4:47
